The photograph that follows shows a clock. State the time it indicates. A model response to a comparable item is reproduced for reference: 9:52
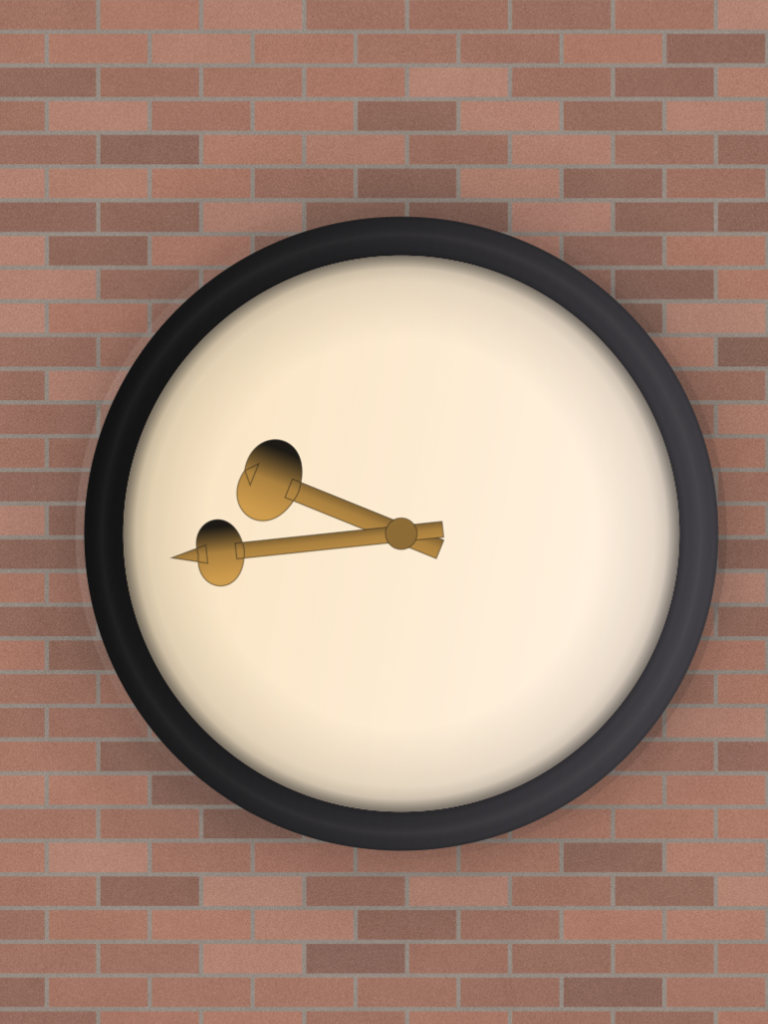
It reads 9:44
